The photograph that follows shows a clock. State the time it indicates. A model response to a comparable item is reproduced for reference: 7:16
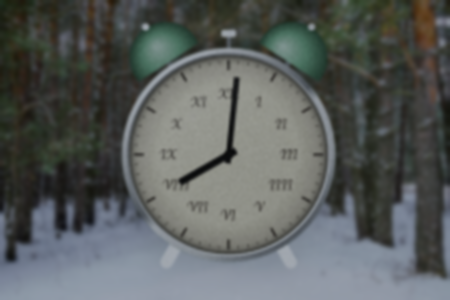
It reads 8:01
